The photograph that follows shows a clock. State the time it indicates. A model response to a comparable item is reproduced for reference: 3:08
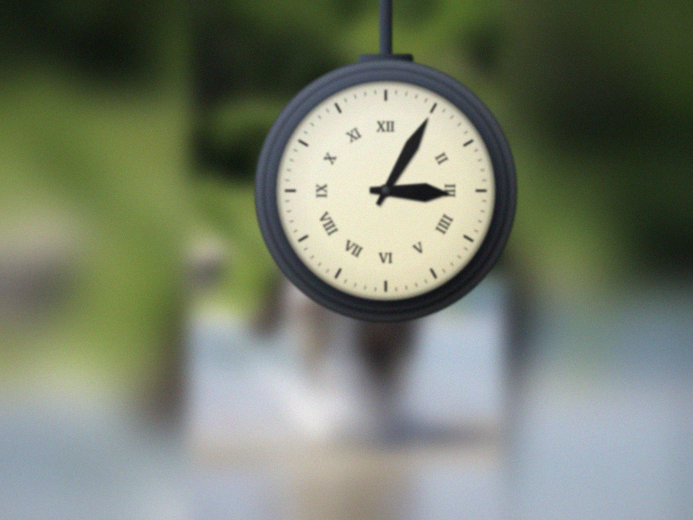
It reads 3:05
